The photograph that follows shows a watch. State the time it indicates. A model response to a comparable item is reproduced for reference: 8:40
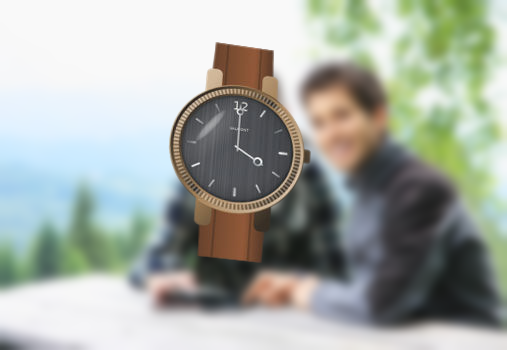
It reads 4:00
